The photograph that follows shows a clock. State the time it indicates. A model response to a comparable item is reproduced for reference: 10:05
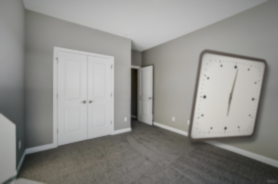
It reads 6:01
